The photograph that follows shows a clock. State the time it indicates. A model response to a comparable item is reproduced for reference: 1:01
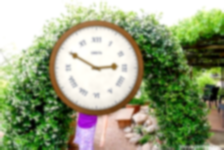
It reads 2:50
